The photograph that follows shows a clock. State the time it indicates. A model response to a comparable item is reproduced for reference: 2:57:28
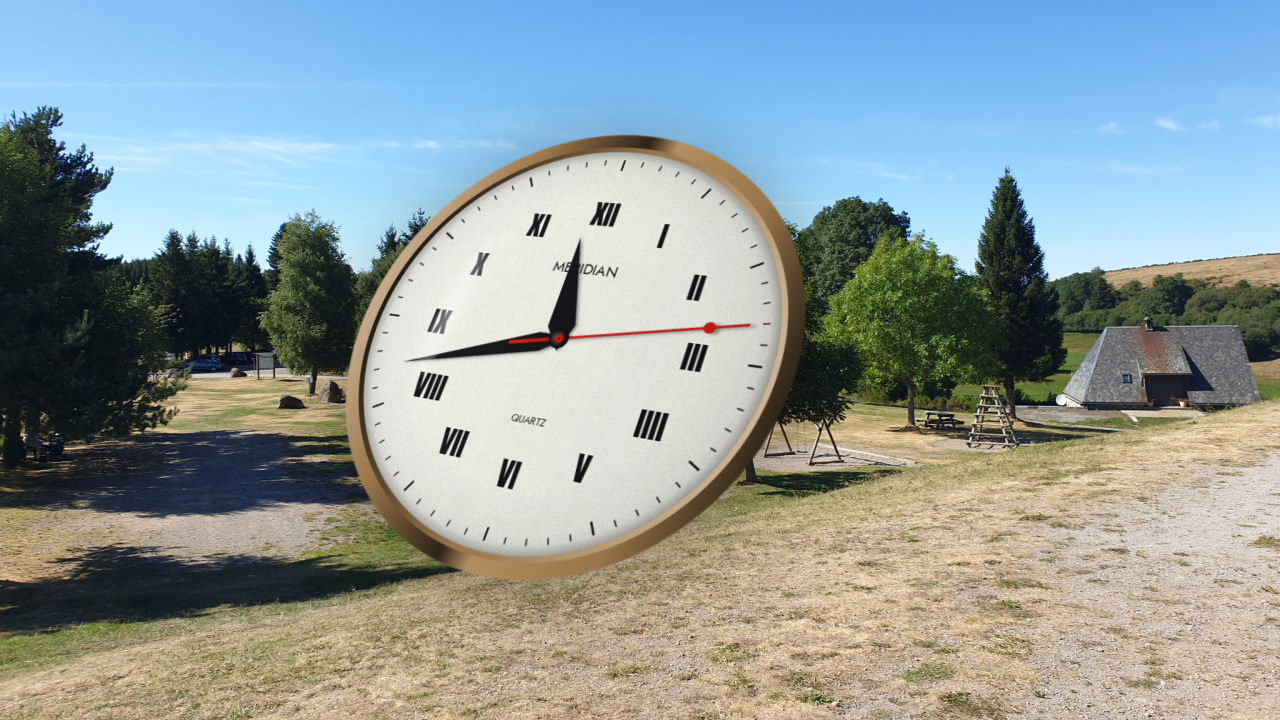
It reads 11:42:13
